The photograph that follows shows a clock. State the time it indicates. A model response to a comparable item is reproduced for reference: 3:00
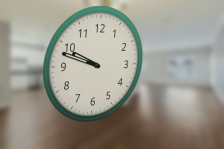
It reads 9:48
